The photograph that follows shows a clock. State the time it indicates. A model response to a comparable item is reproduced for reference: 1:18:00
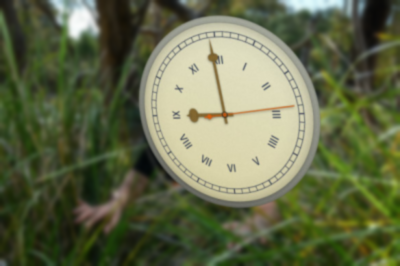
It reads 8:59:14
